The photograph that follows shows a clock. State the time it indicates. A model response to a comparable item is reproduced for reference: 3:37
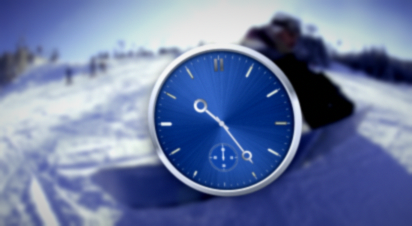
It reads 10:24
